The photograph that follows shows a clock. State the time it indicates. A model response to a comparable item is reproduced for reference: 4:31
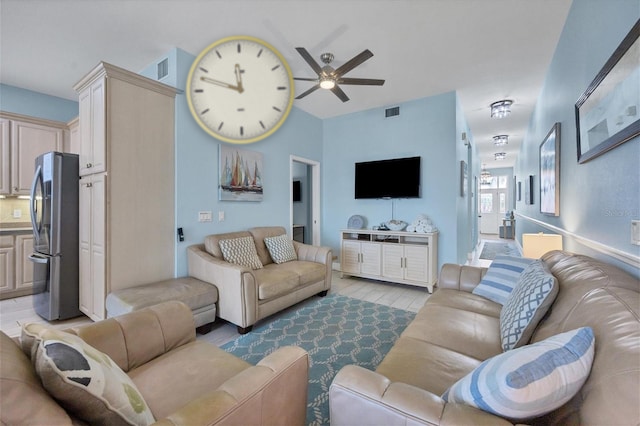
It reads 11:48
